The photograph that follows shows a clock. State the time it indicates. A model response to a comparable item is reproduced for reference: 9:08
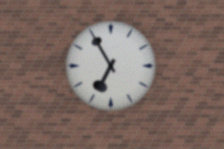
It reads 6:55
